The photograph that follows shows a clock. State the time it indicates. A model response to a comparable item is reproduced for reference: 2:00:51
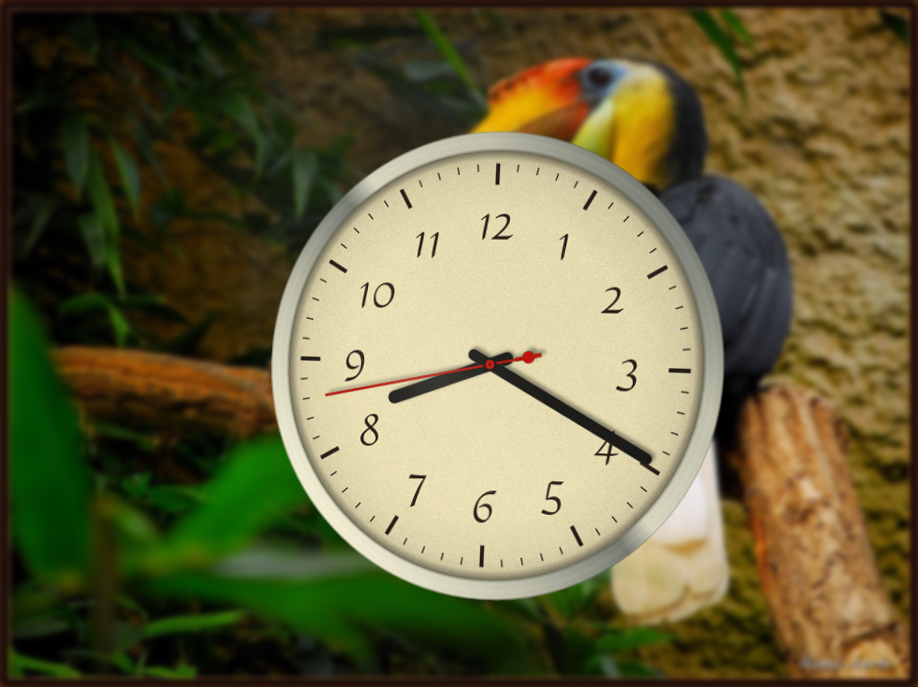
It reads 8:19:43
